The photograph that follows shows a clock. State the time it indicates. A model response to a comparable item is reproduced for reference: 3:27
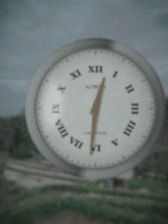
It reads 12:31
